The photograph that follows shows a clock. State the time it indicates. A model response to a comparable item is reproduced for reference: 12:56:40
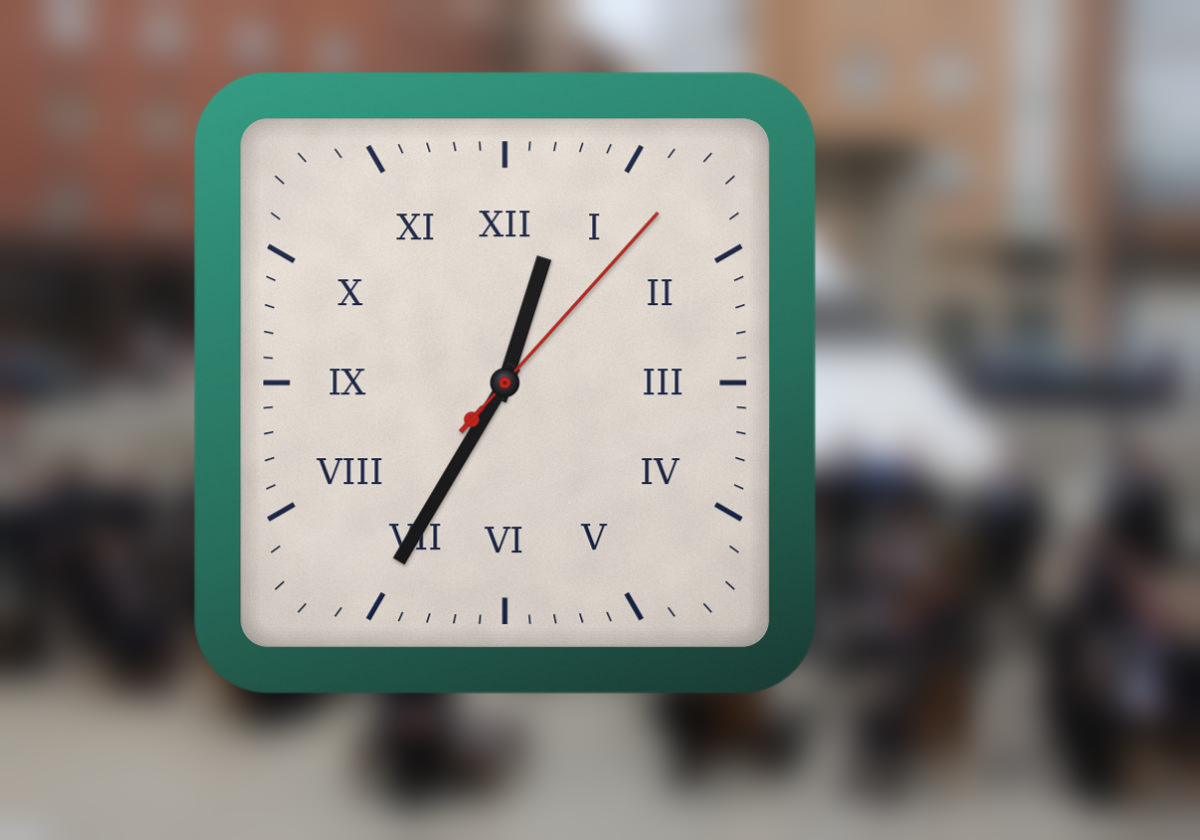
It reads 12:35:07
